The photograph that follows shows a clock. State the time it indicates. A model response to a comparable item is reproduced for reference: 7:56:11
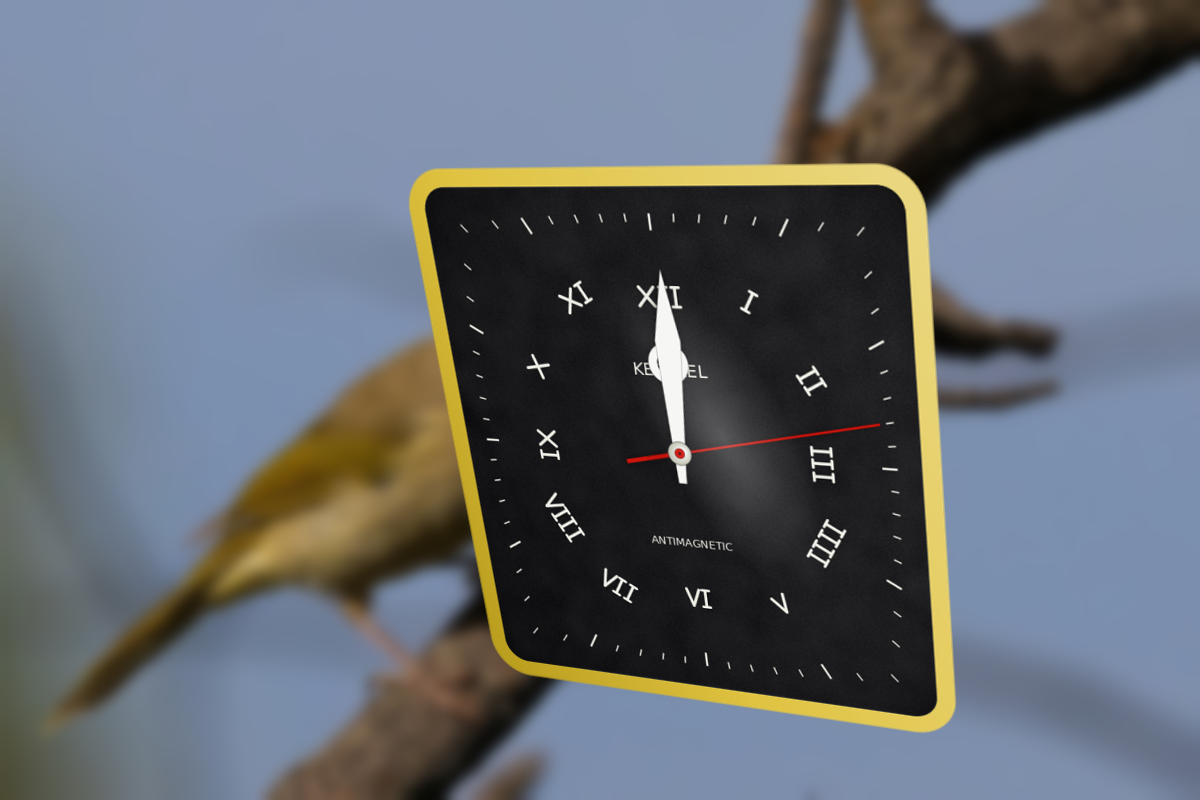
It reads 12:00:13
